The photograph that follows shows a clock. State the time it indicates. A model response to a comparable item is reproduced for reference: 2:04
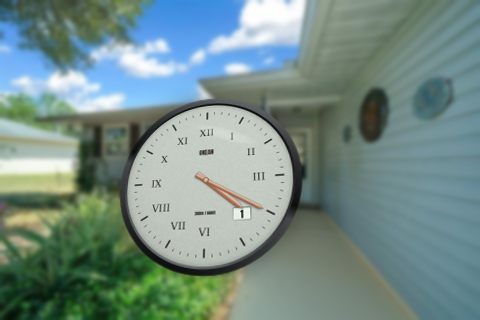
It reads 4:20
